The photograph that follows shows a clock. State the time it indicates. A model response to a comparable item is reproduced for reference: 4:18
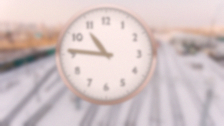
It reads 10:46
